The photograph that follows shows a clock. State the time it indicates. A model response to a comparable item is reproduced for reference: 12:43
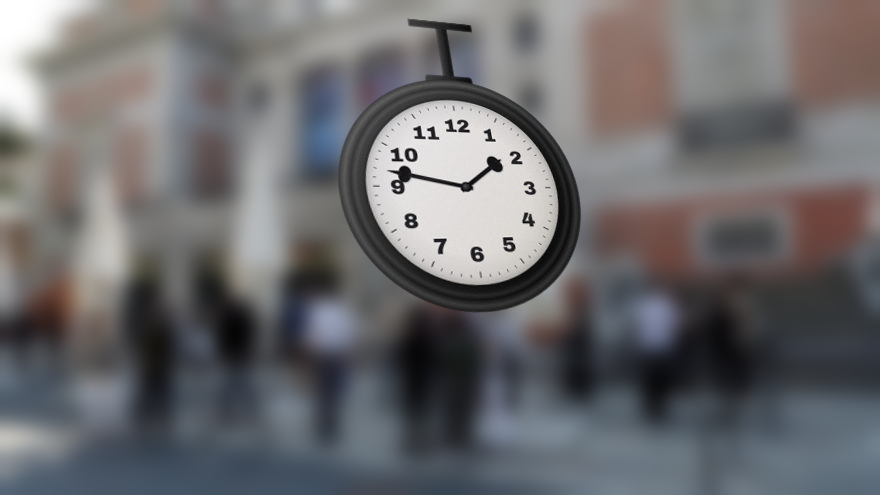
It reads 1:47
